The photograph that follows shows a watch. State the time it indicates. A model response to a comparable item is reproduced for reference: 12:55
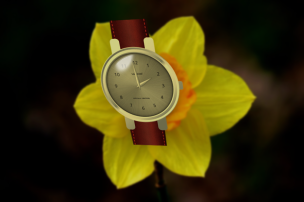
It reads 1:59
